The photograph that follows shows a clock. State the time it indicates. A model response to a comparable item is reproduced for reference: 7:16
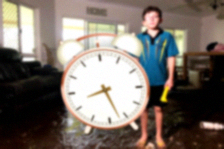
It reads 8:27
